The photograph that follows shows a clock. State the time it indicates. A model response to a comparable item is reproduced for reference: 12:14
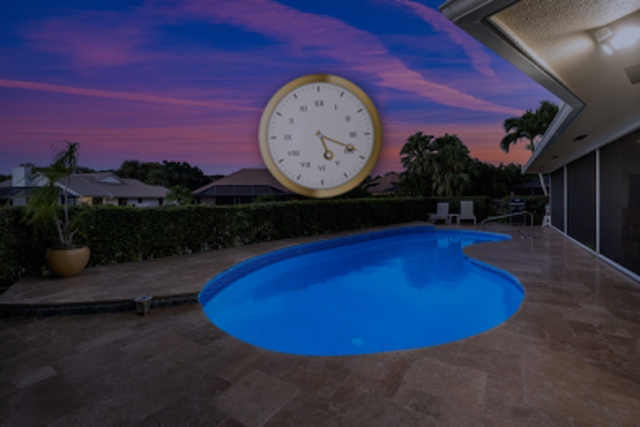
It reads 5:19
